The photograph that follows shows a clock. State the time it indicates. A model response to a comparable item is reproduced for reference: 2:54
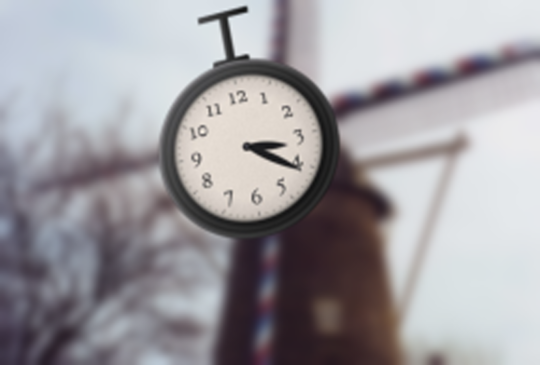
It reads 3:21
